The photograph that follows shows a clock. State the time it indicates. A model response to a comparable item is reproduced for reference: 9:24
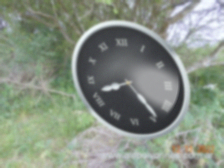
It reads 8:24
